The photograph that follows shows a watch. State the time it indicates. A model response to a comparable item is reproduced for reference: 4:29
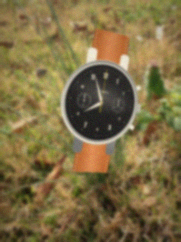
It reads 7:56
